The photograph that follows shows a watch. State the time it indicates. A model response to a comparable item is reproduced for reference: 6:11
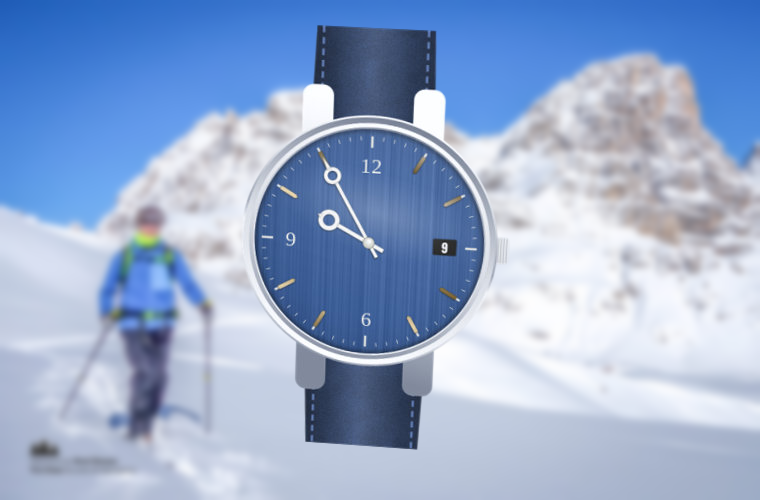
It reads 9:55
